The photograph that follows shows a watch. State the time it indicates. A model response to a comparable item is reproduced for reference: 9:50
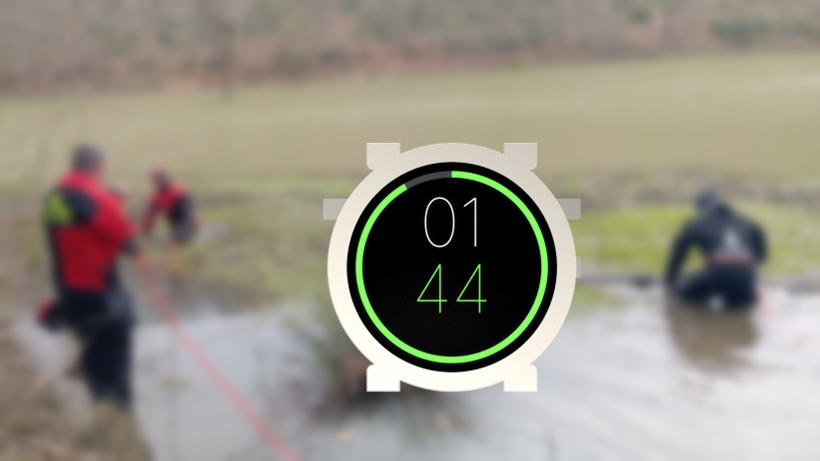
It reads 1:44
